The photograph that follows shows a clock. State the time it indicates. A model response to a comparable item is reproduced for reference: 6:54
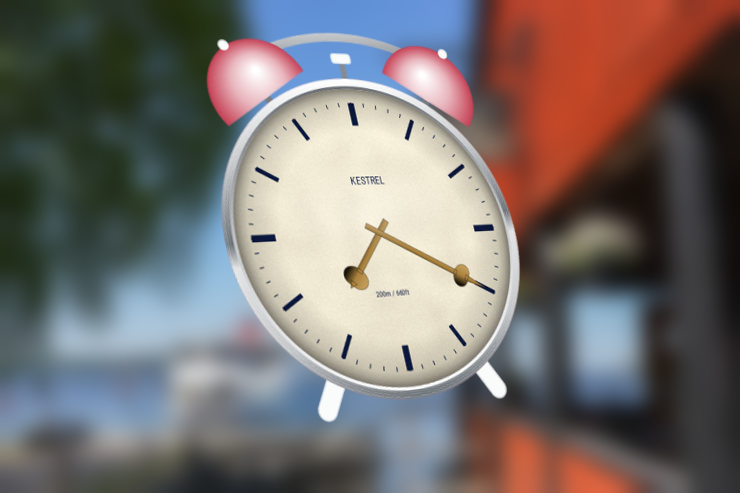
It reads 7:20
